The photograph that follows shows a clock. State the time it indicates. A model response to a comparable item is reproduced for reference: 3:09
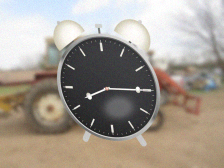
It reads 8:15
